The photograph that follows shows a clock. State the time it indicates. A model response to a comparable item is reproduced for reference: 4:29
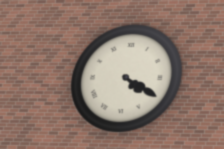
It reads 4:20
